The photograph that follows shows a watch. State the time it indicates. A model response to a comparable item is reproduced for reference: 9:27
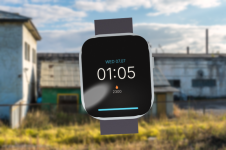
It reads 1:05
